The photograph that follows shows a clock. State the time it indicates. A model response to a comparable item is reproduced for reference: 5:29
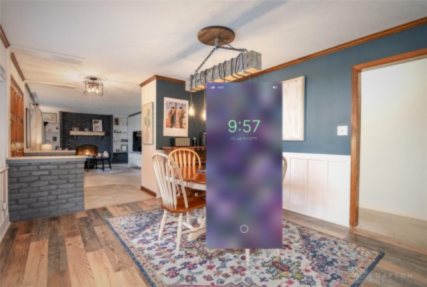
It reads 9:57
